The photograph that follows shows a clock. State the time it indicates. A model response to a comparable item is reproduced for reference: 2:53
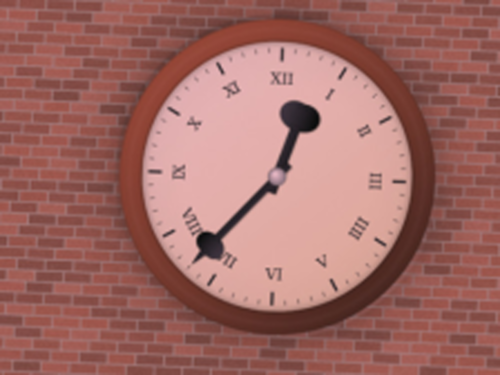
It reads 12:37
